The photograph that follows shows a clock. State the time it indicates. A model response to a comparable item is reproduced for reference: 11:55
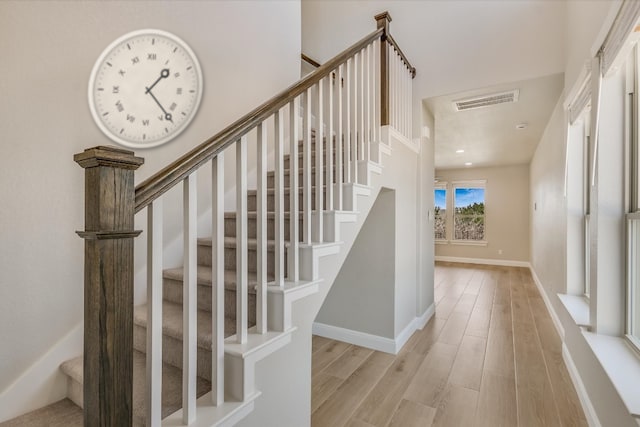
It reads 1:23
